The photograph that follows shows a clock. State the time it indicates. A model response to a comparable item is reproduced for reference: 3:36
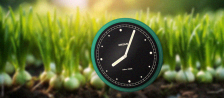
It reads 8:05
